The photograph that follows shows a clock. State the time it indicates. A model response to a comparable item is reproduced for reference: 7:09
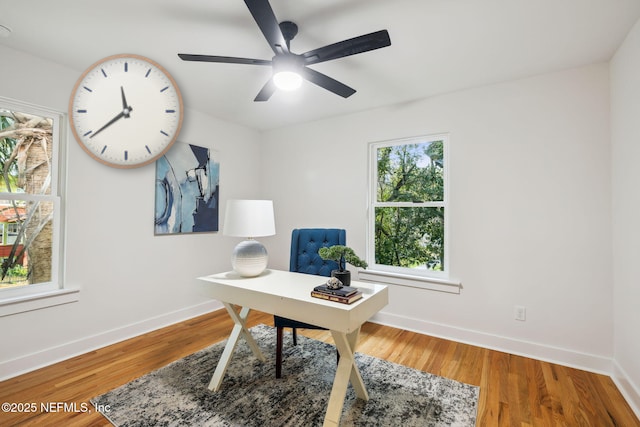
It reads 11:39
